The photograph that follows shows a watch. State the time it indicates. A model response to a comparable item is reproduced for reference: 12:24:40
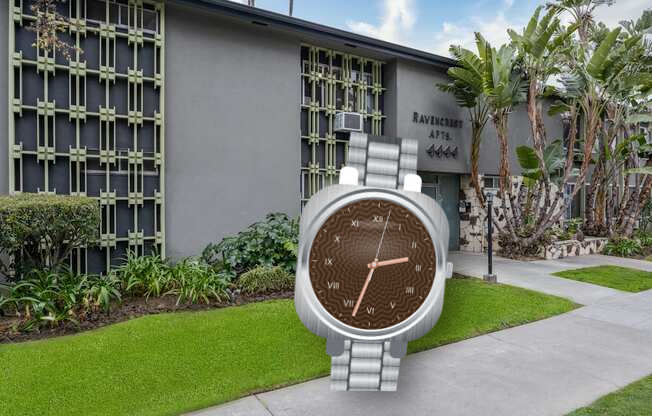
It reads 2:33:02
